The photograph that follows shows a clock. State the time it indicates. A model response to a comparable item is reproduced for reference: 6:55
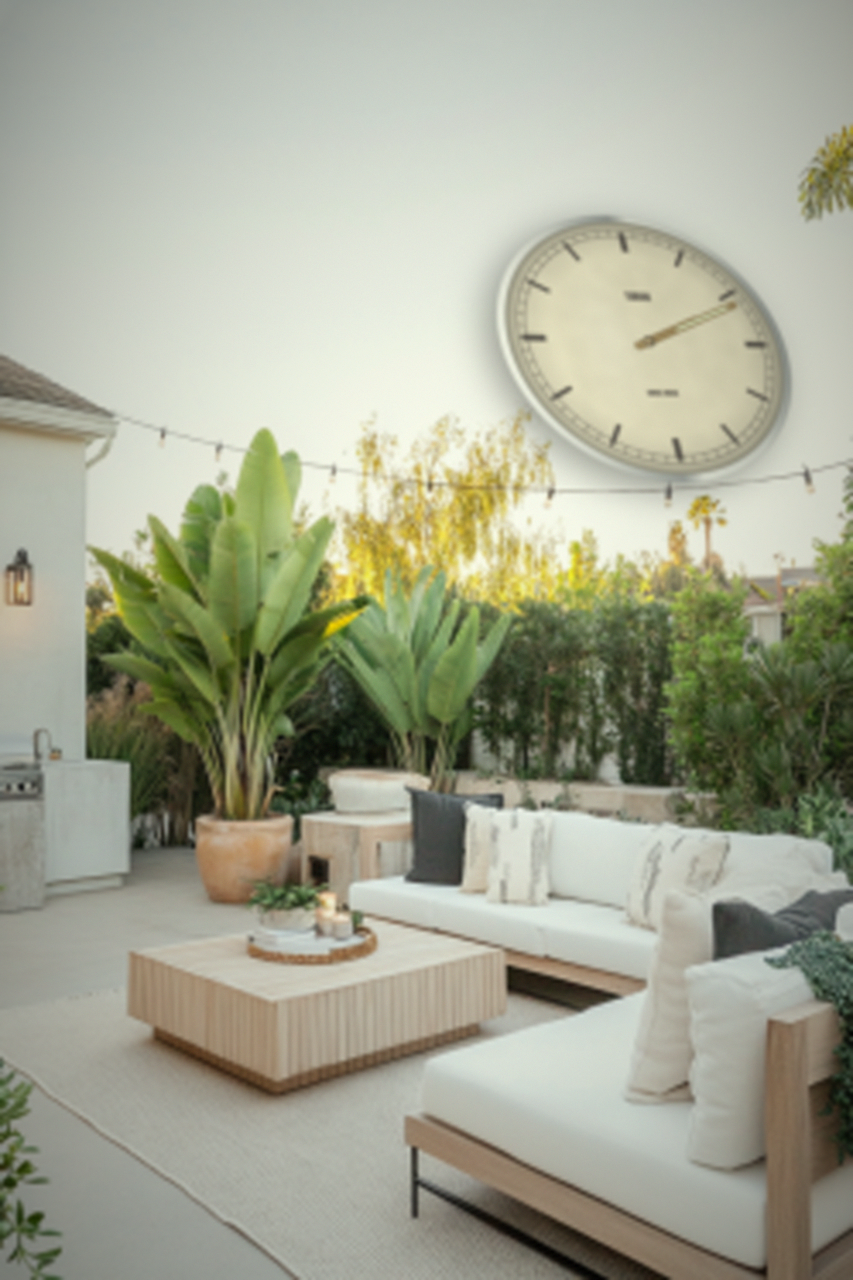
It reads 2:11
